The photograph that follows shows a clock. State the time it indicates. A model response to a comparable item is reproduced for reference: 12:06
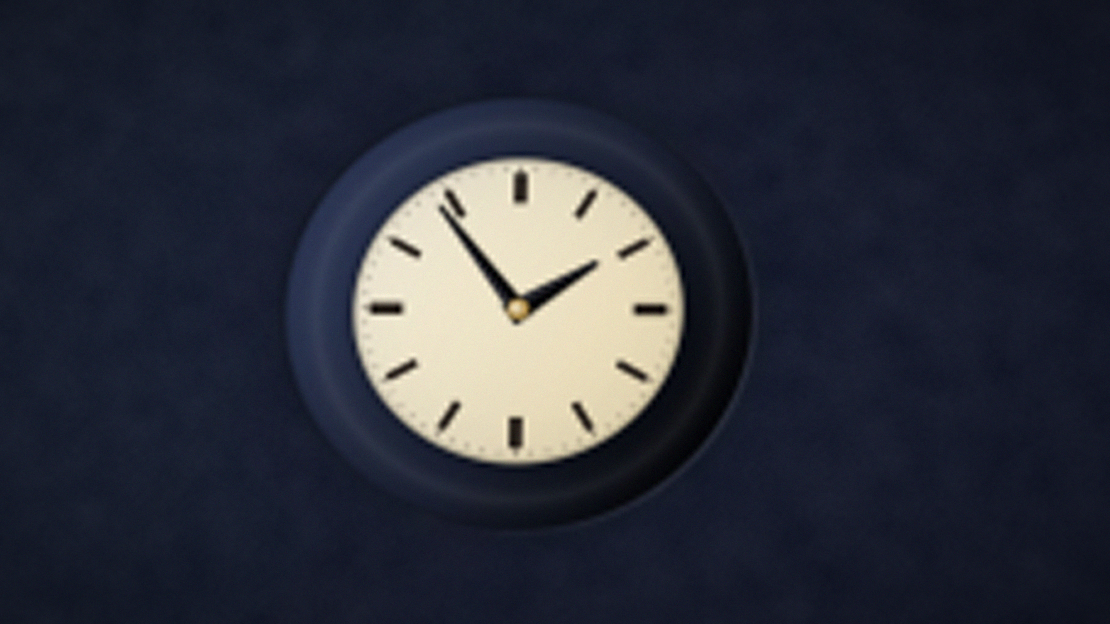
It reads 1:54
